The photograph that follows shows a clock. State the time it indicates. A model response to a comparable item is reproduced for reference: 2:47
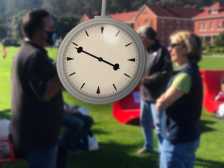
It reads 3:49
